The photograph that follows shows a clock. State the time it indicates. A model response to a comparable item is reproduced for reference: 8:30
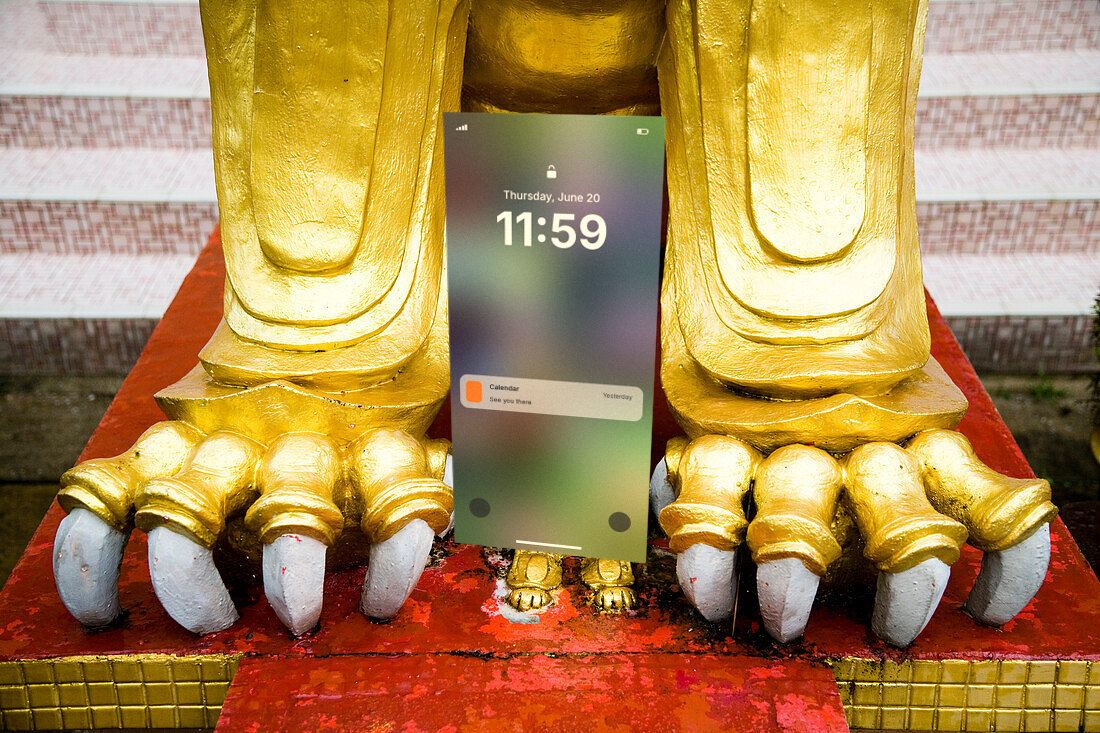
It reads 11:59
